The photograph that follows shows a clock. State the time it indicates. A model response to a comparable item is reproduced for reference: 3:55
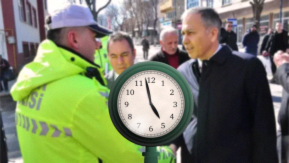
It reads 4:58
